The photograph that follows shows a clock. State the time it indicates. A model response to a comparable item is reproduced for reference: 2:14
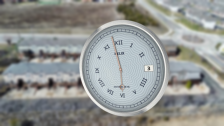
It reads 5:58
